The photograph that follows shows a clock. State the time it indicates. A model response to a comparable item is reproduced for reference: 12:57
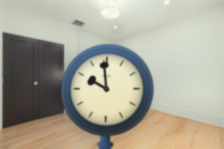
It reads 9:59
